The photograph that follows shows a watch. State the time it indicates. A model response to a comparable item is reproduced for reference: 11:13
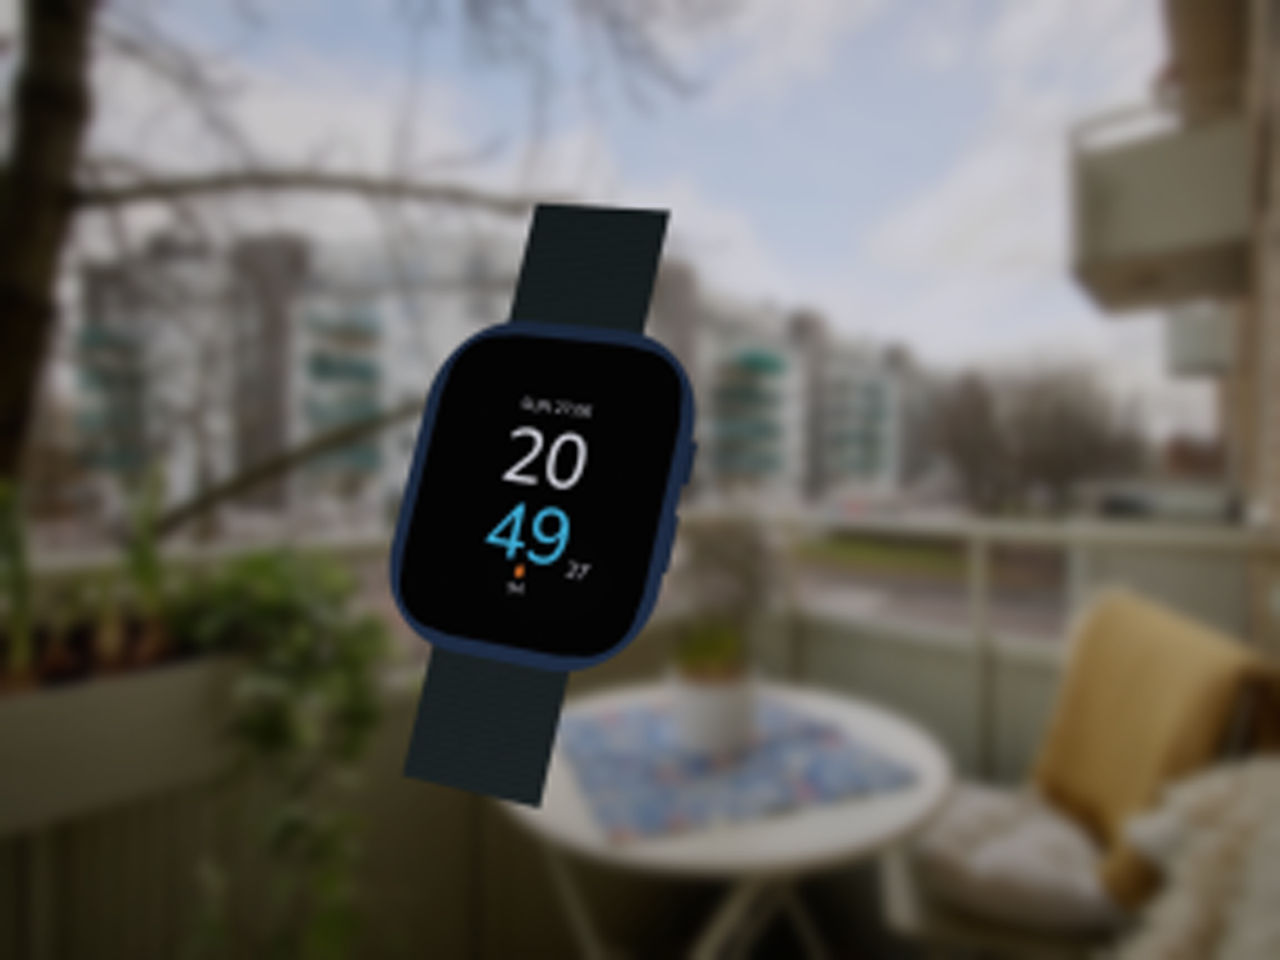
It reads 20:49
